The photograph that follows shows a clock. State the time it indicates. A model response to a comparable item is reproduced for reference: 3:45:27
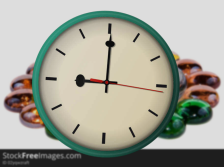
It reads 9:00:16
